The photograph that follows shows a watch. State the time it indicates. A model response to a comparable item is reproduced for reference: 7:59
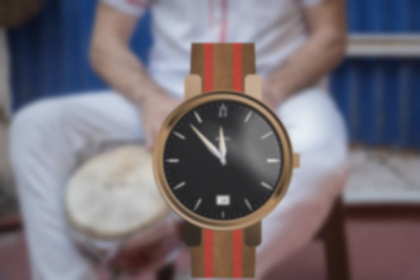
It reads 11:53
